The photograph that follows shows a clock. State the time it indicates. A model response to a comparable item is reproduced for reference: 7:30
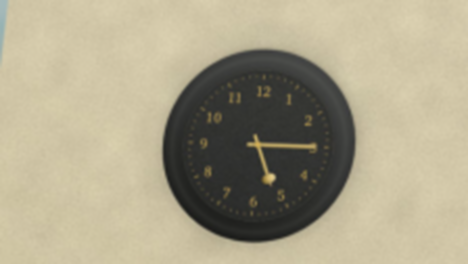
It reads 5:15
